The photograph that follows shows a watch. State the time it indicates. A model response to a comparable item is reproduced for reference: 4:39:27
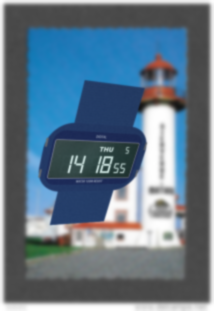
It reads 14:18:55
